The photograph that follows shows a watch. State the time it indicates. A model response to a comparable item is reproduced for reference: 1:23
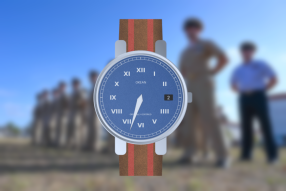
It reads 6:33
